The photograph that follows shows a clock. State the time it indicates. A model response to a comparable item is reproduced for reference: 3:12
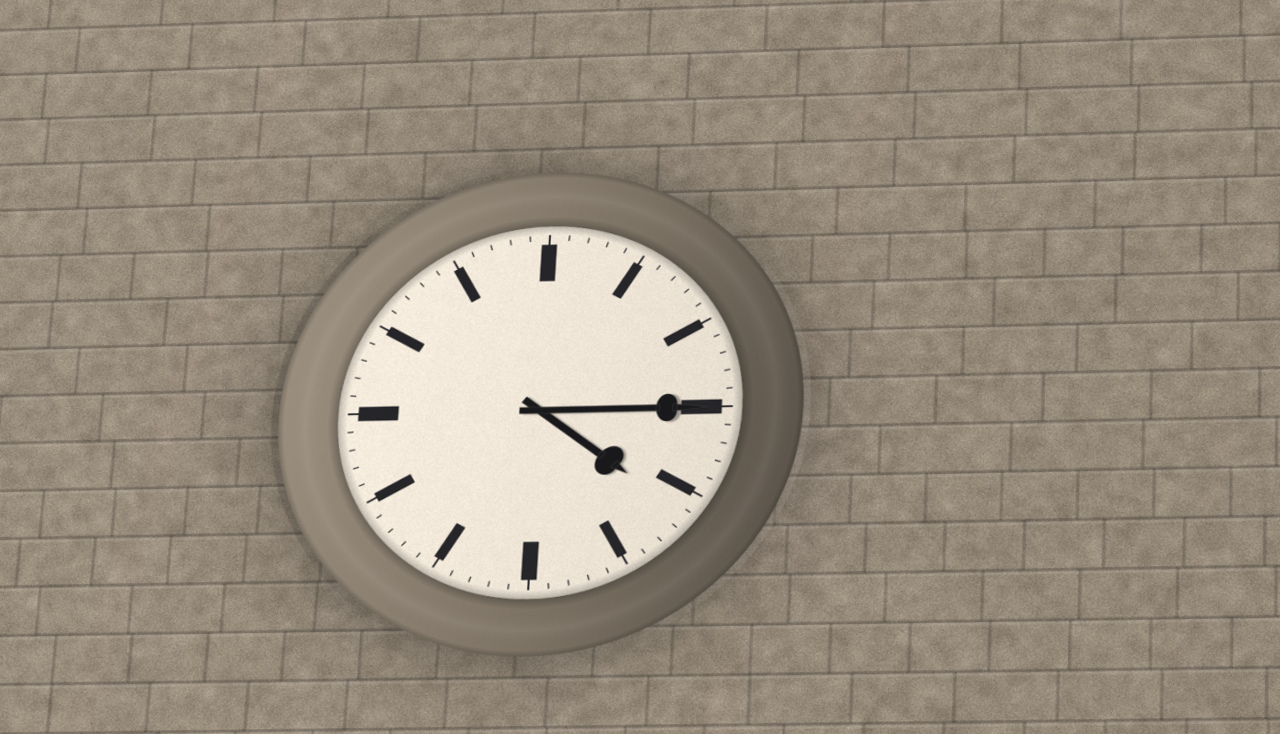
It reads 4:15
